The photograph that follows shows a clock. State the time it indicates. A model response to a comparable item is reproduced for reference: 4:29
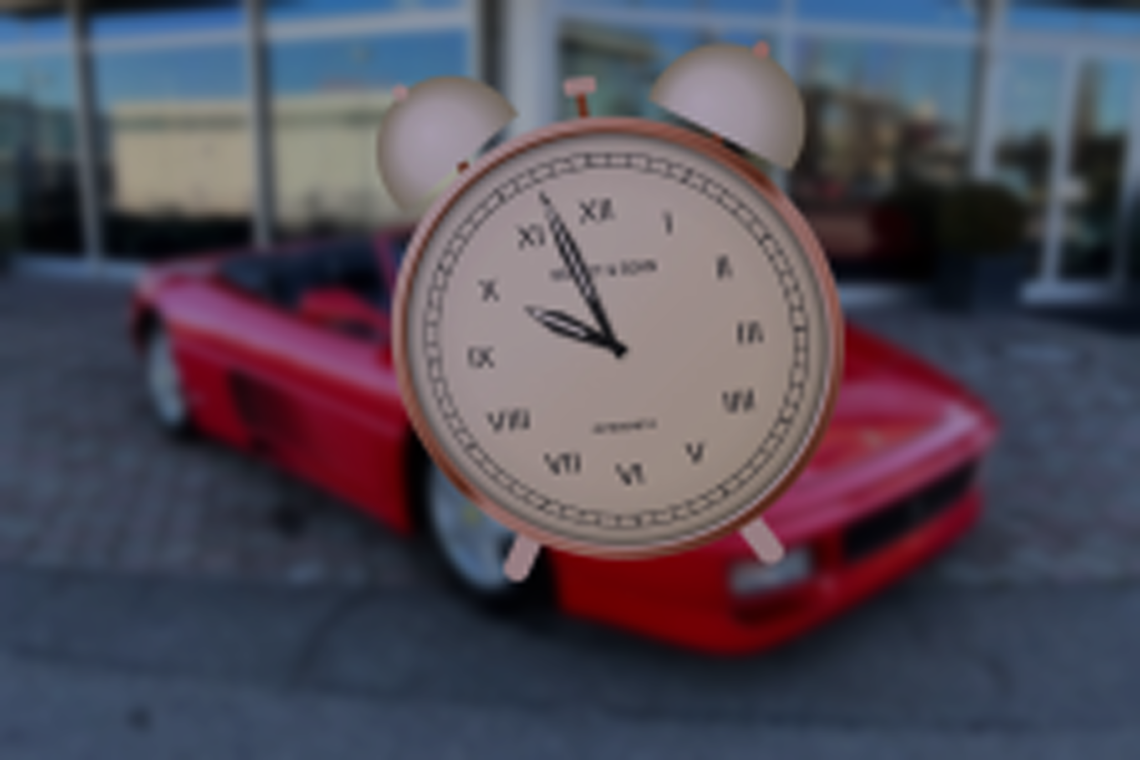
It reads 9:57
